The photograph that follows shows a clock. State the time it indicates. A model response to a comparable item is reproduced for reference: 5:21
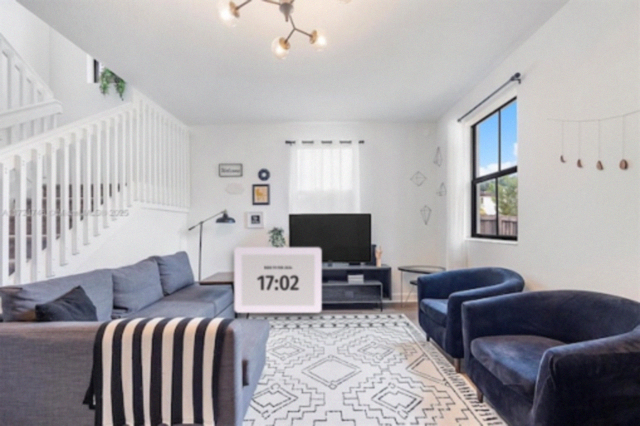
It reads 17:02
